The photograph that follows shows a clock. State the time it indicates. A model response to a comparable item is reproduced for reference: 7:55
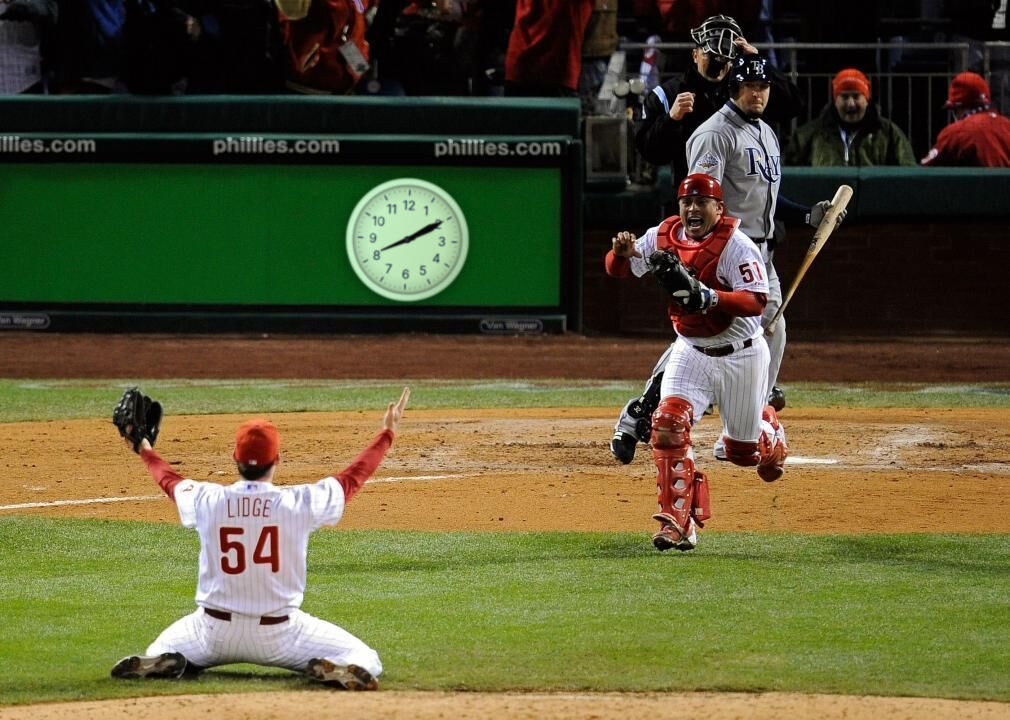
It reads 8:10
